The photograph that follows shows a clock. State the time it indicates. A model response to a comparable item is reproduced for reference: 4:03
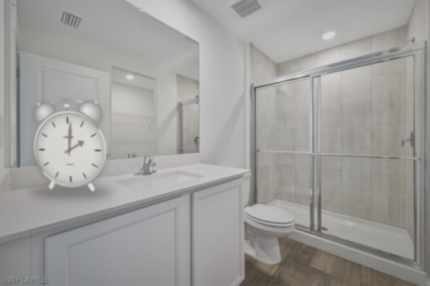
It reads 2:01
